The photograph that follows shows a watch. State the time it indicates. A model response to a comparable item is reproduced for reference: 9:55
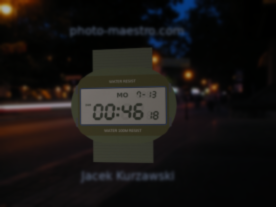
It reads 0:46
